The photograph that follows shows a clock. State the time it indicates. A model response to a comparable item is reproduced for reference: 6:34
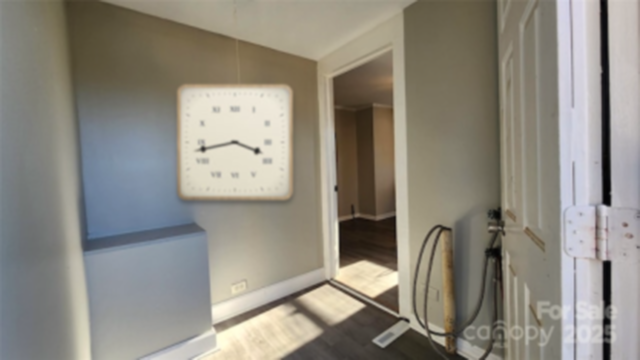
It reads 3:43
